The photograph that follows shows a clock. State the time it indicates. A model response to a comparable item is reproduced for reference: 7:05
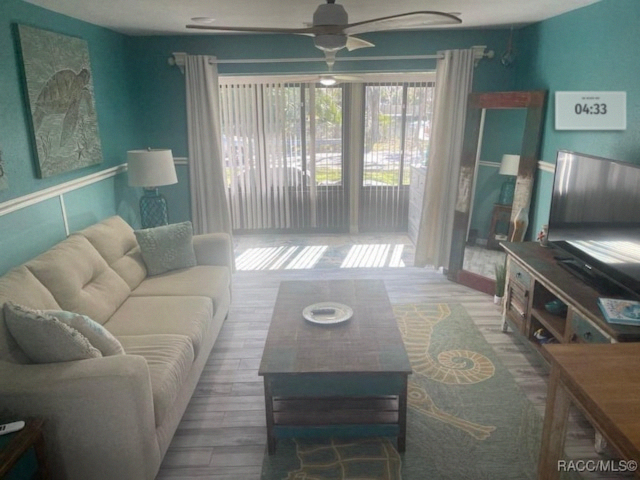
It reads 4:33
